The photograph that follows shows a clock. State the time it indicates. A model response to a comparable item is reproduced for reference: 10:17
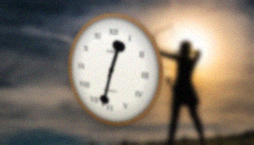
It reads 12:32
